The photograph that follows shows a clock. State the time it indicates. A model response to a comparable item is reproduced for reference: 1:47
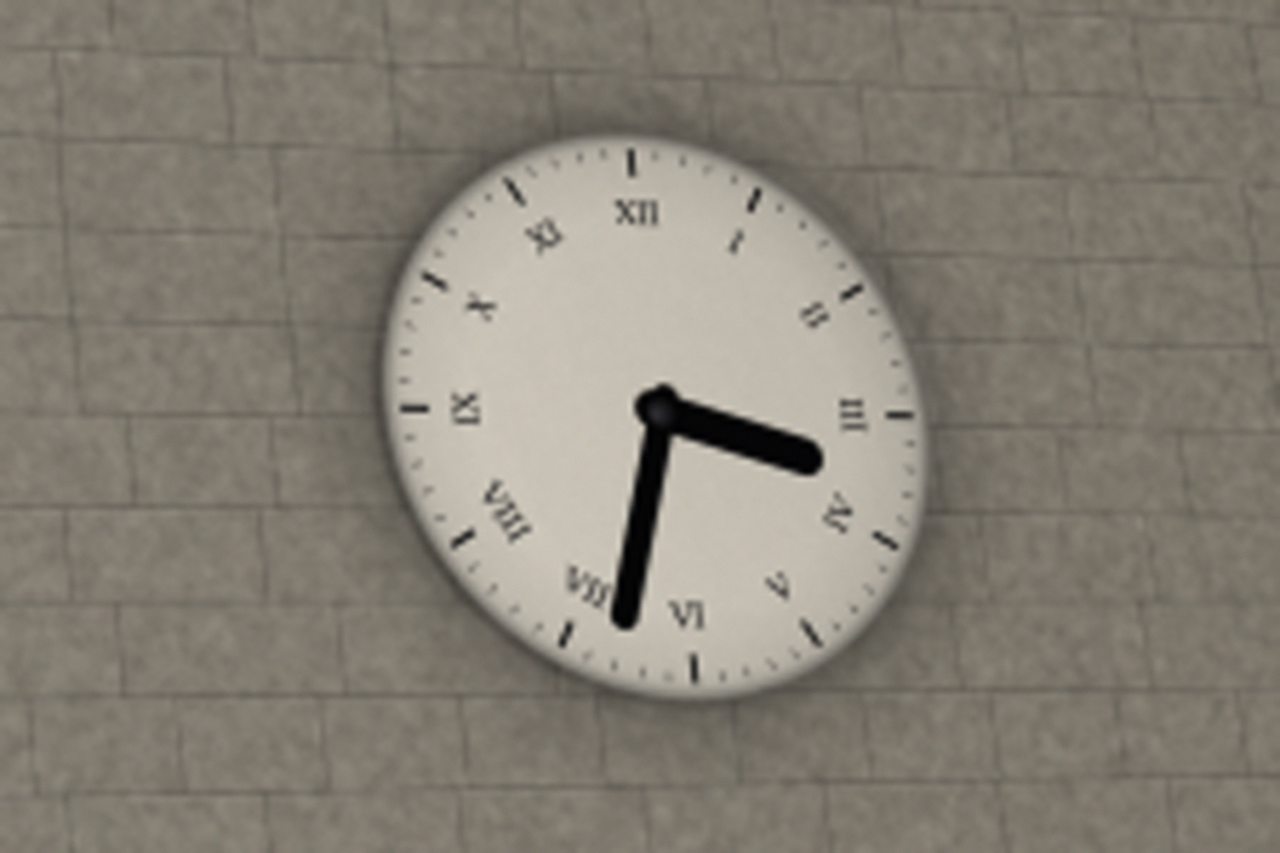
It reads 3:33
